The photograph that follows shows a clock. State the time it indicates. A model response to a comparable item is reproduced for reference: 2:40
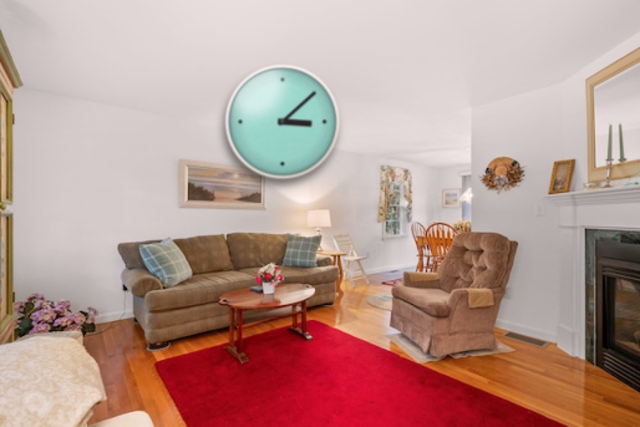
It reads 3:08
